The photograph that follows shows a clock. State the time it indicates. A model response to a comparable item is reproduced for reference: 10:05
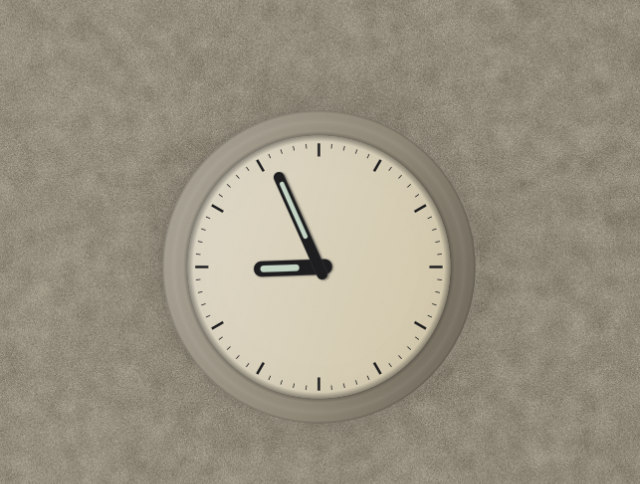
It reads 8:56
